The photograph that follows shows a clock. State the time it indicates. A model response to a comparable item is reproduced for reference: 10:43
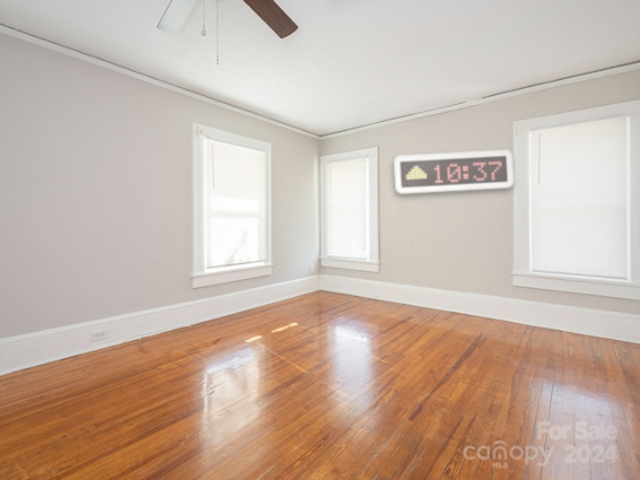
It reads 10:37
